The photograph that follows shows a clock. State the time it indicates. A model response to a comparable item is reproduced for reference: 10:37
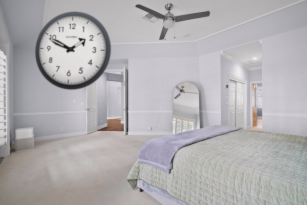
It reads 1:49
